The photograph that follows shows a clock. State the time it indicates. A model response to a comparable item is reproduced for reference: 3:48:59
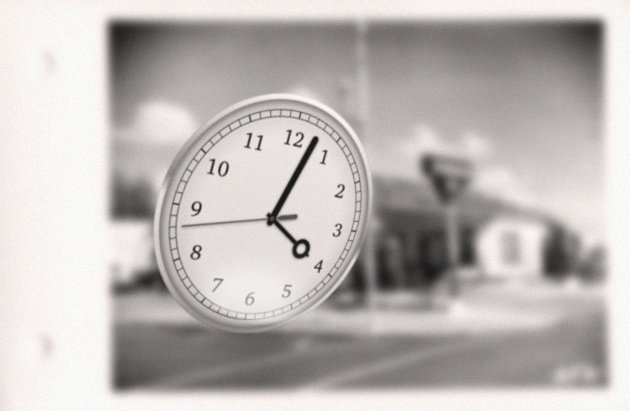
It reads 4:02:43
